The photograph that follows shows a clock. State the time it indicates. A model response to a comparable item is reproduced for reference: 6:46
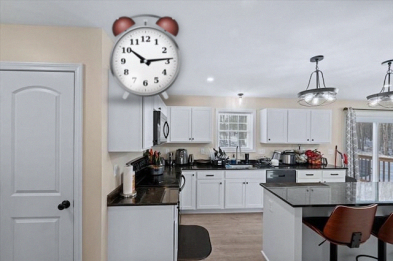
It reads 10:14
